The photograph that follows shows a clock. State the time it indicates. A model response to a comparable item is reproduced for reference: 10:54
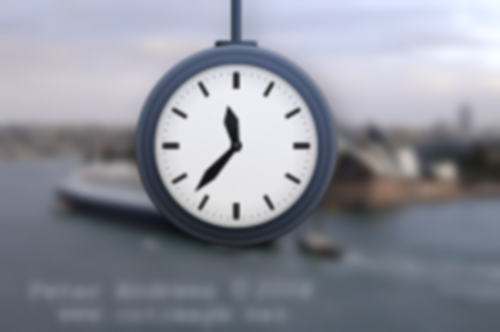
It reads 11:37
